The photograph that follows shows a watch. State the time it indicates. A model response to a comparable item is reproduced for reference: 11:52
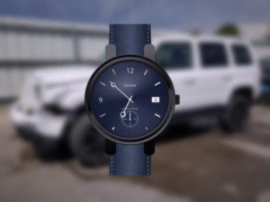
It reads 6:52
